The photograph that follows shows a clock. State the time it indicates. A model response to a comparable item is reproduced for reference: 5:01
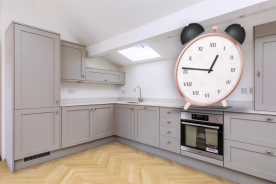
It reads 12:46
